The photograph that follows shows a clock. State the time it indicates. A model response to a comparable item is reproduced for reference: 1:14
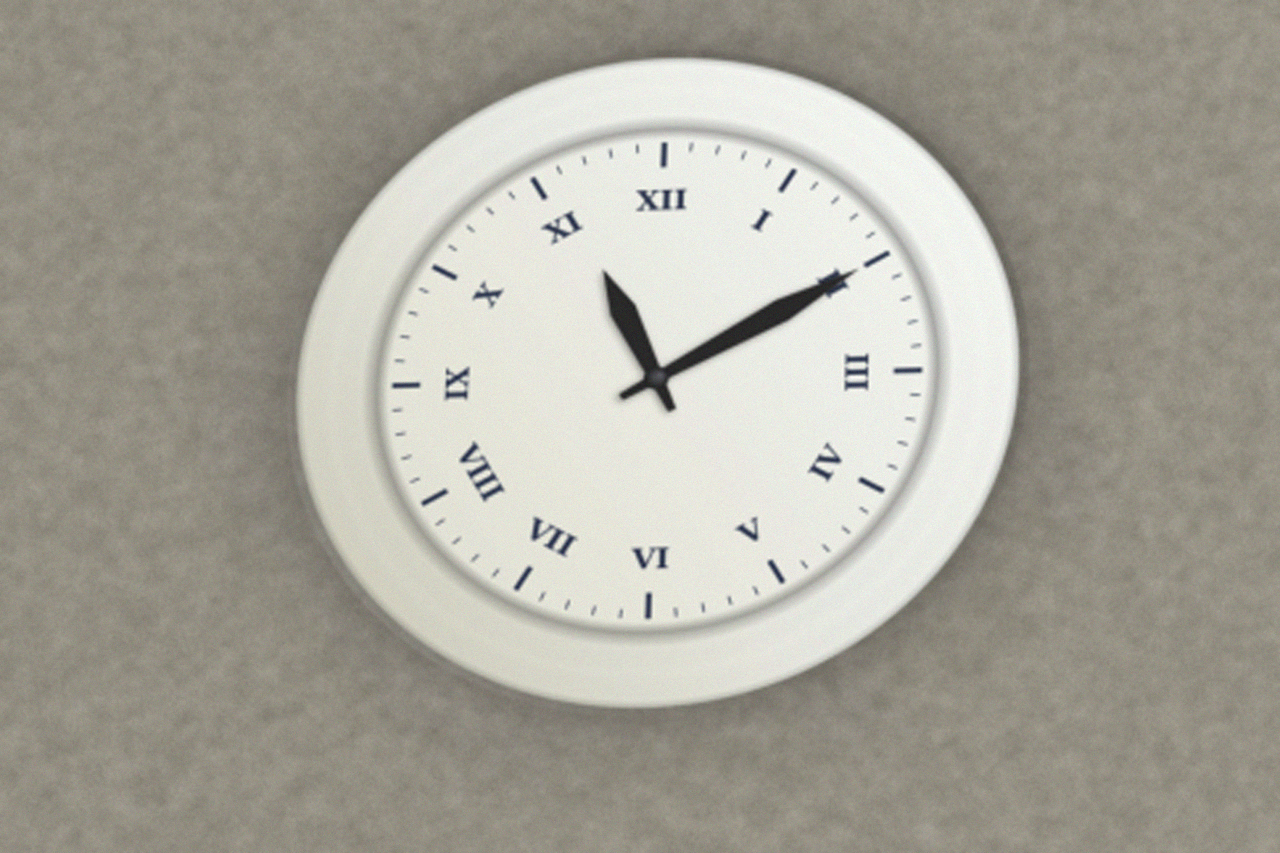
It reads 11:10
